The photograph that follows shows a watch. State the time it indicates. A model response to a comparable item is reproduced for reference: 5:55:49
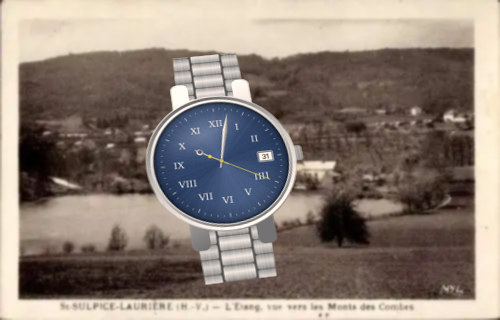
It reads 10:02:20
